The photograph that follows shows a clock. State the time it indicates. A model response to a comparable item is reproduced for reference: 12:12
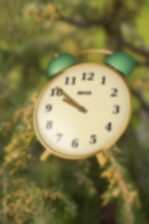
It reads 9:51
